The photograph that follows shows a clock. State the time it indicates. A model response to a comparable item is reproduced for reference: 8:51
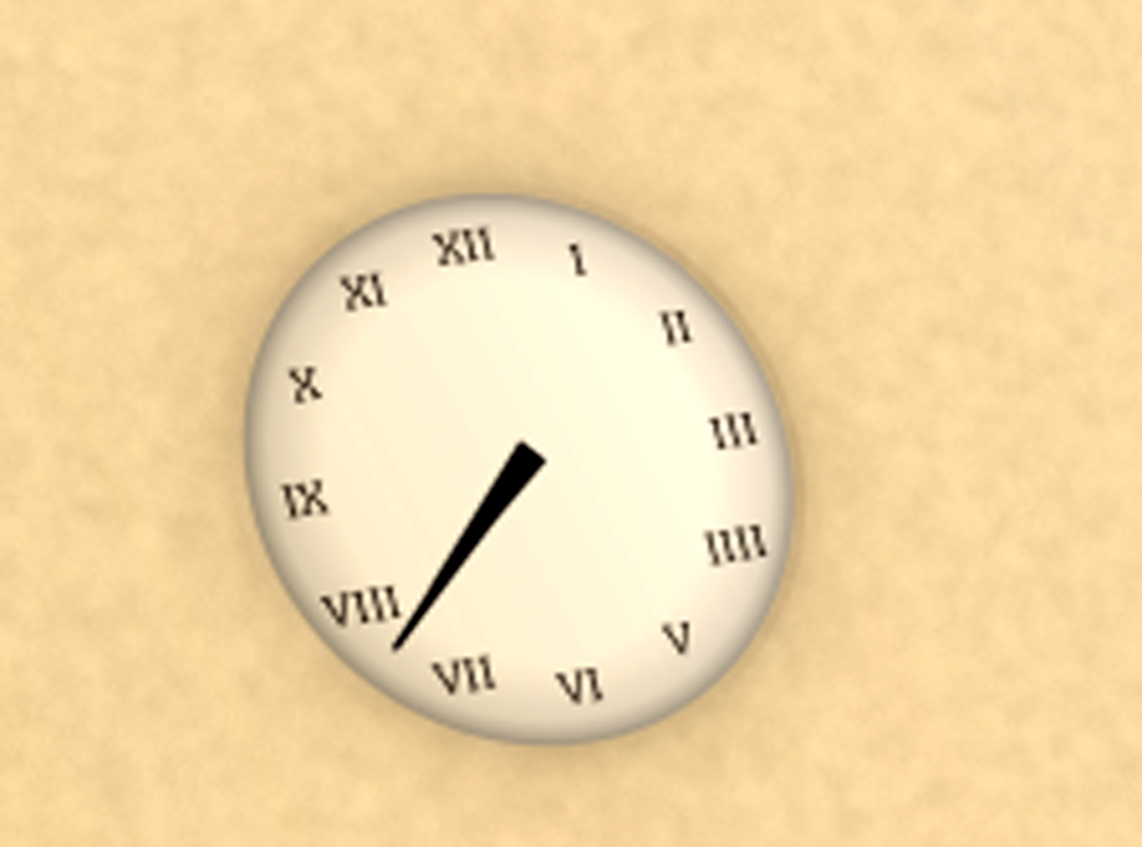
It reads 7:38
